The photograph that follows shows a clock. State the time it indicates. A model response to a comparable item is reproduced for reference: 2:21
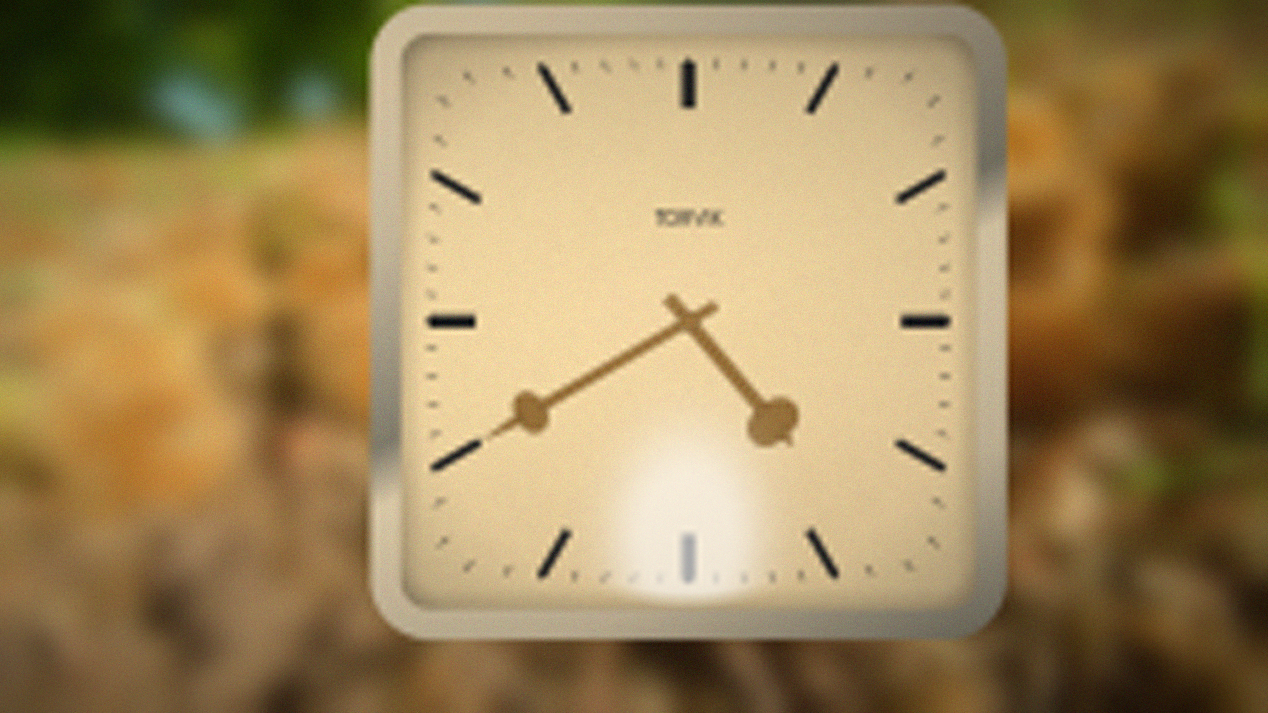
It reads 4:40
